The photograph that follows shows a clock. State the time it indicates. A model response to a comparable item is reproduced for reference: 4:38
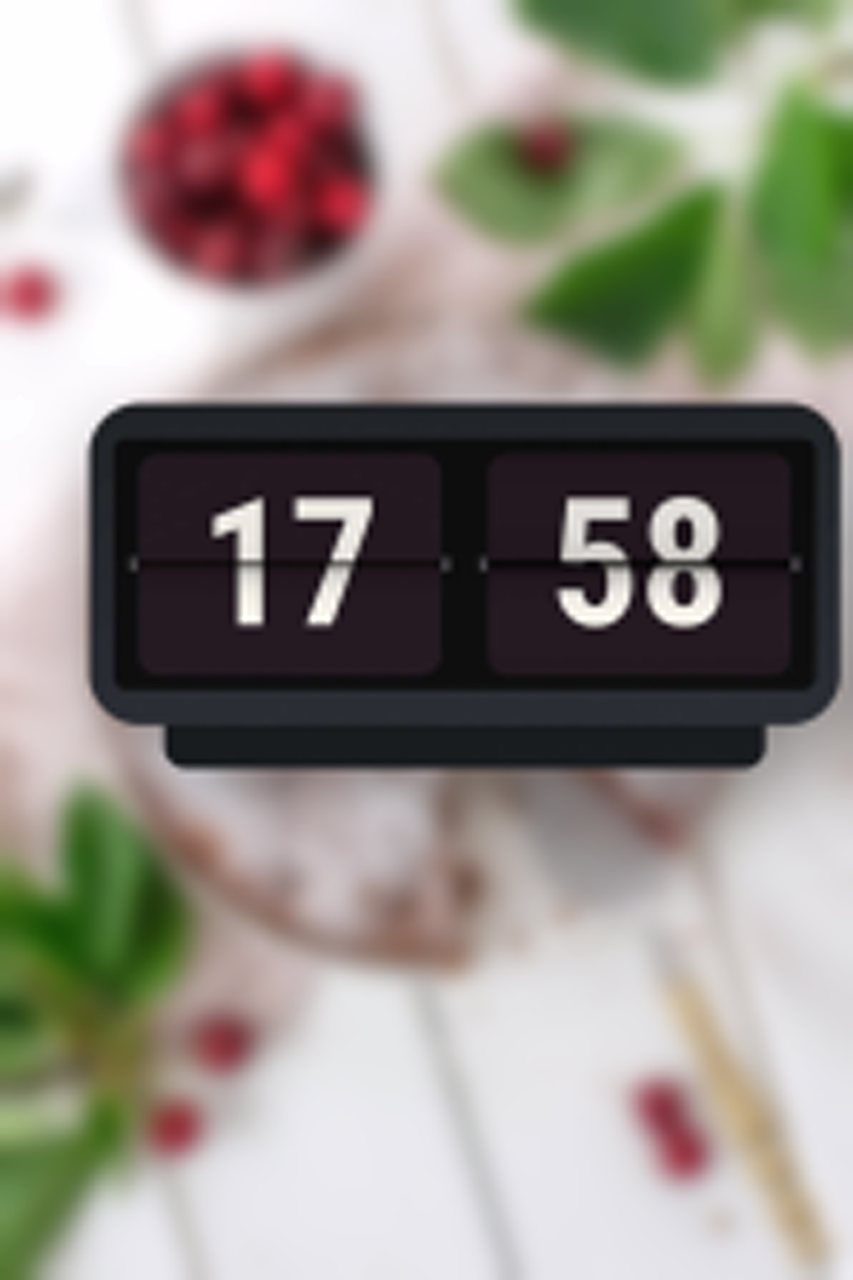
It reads 17:58
